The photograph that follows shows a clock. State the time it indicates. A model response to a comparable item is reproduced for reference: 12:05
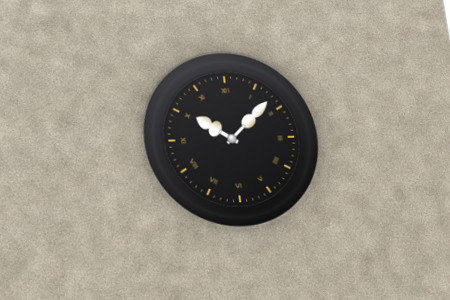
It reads 10:08
